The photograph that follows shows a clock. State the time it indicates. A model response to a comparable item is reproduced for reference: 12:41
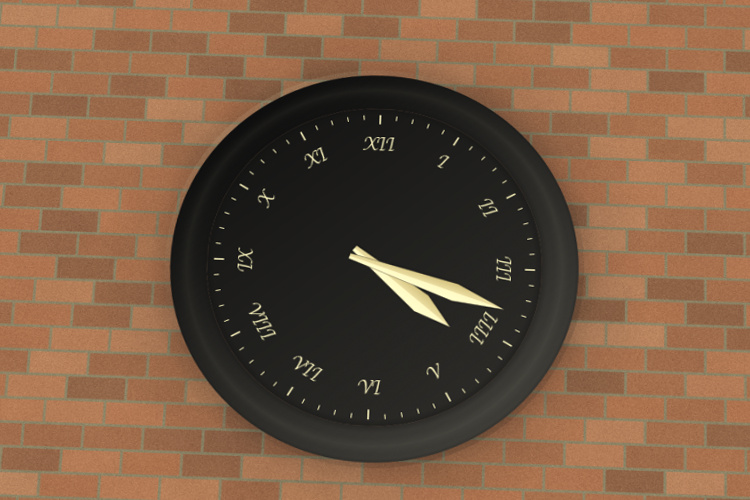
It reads 4:18
